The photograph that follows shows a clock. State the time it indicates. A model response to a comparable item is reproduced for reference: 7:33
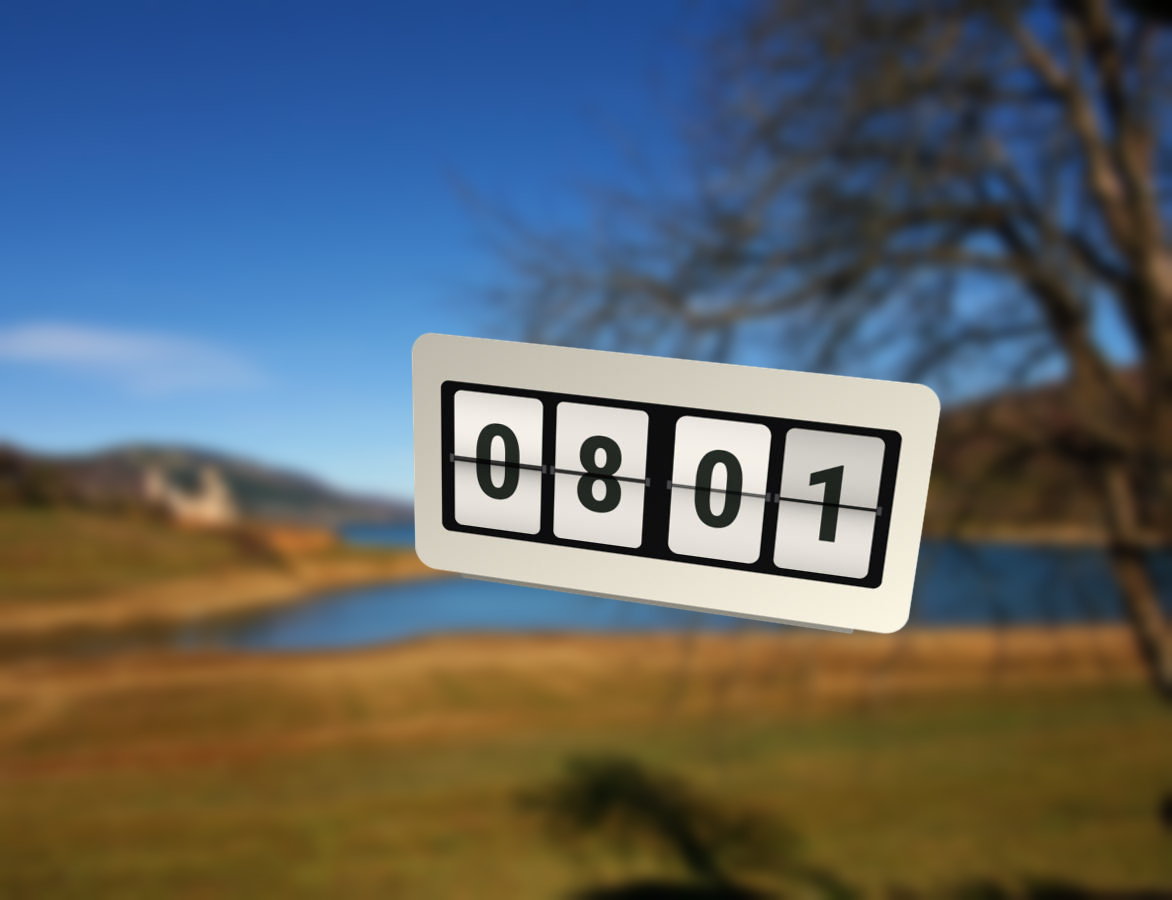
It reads 8:01
